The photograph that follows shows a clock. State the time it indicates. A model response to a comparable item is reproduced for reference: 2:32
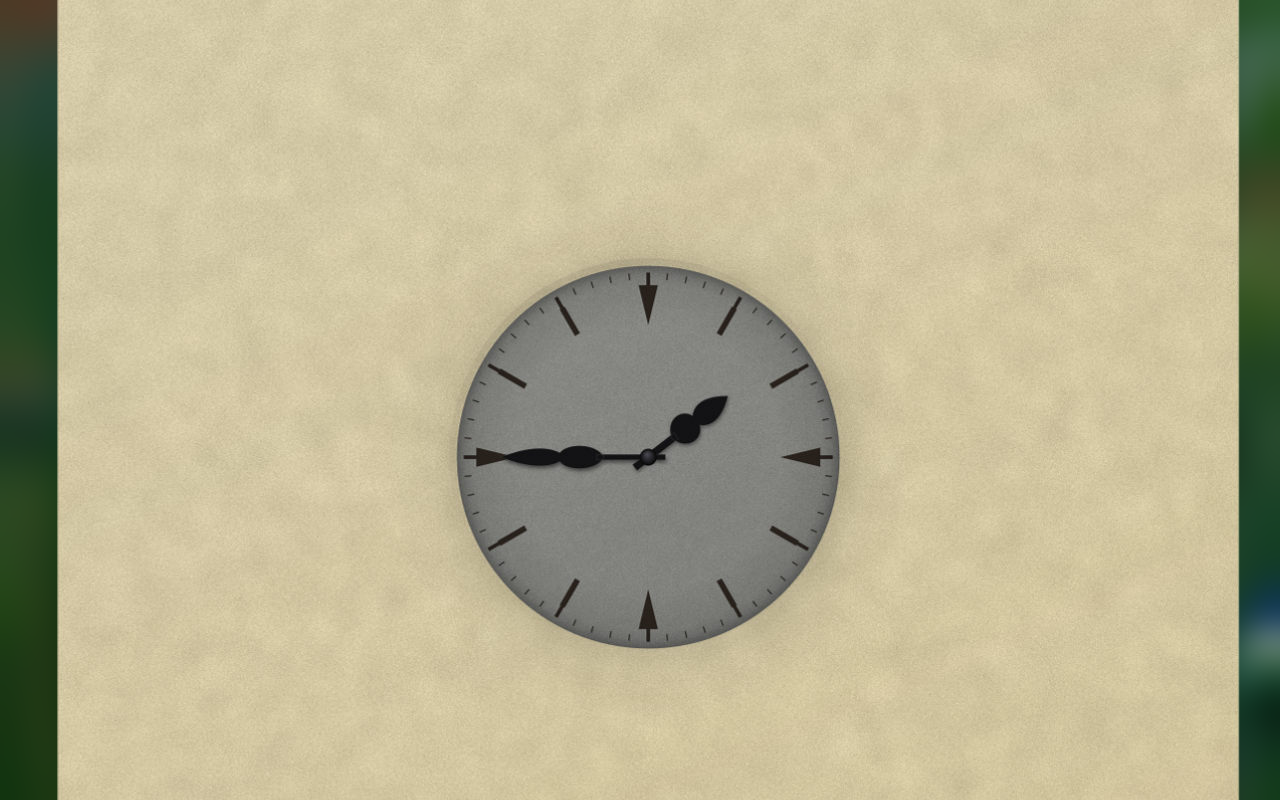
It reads 1:45
